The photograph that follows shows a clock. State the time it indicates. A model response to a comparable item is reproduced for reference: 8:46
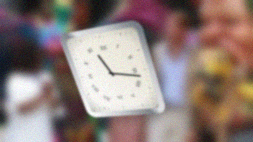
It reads 11:17
